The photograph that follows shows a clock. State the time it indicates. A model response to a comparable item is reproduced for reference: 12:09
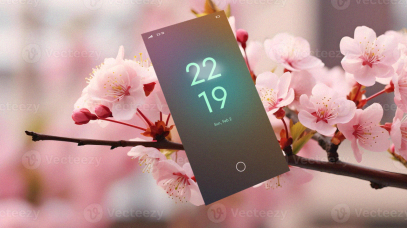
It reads 22:19
